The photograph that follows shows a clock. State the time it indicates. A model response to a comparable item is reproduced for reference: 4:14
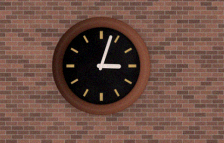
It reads 3:03
